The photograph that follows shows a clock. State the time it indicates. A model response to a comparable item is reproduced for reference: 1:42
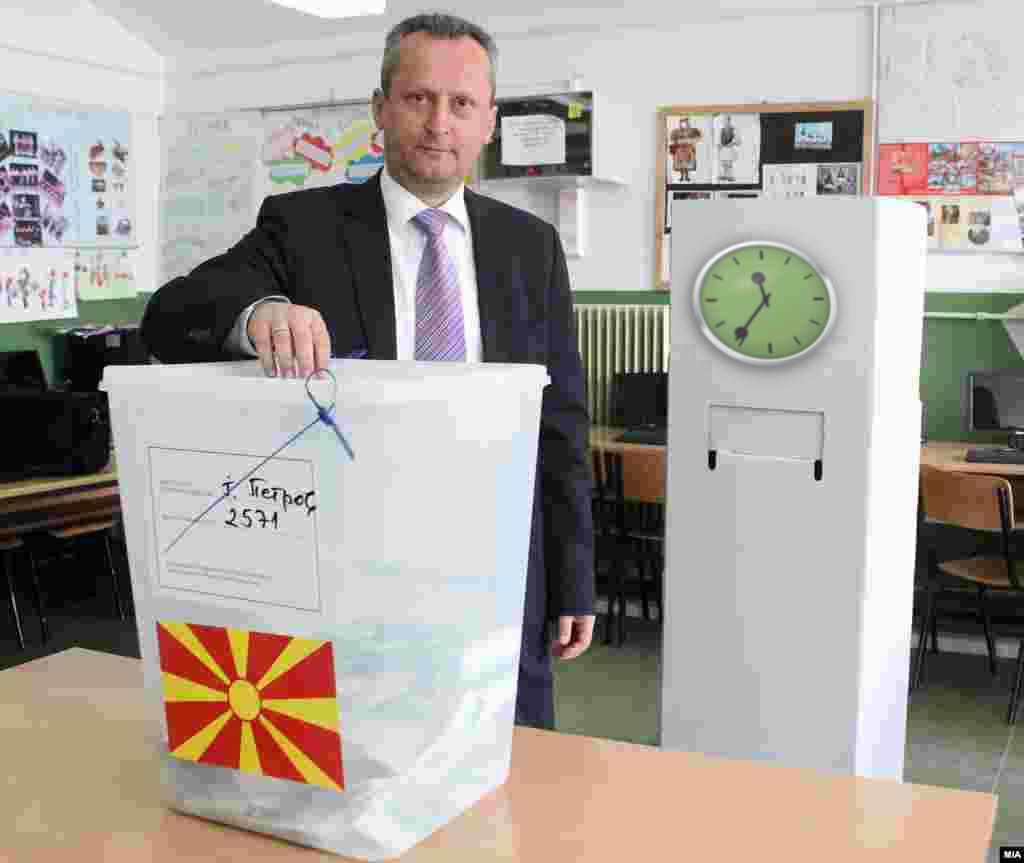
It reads 11:36
